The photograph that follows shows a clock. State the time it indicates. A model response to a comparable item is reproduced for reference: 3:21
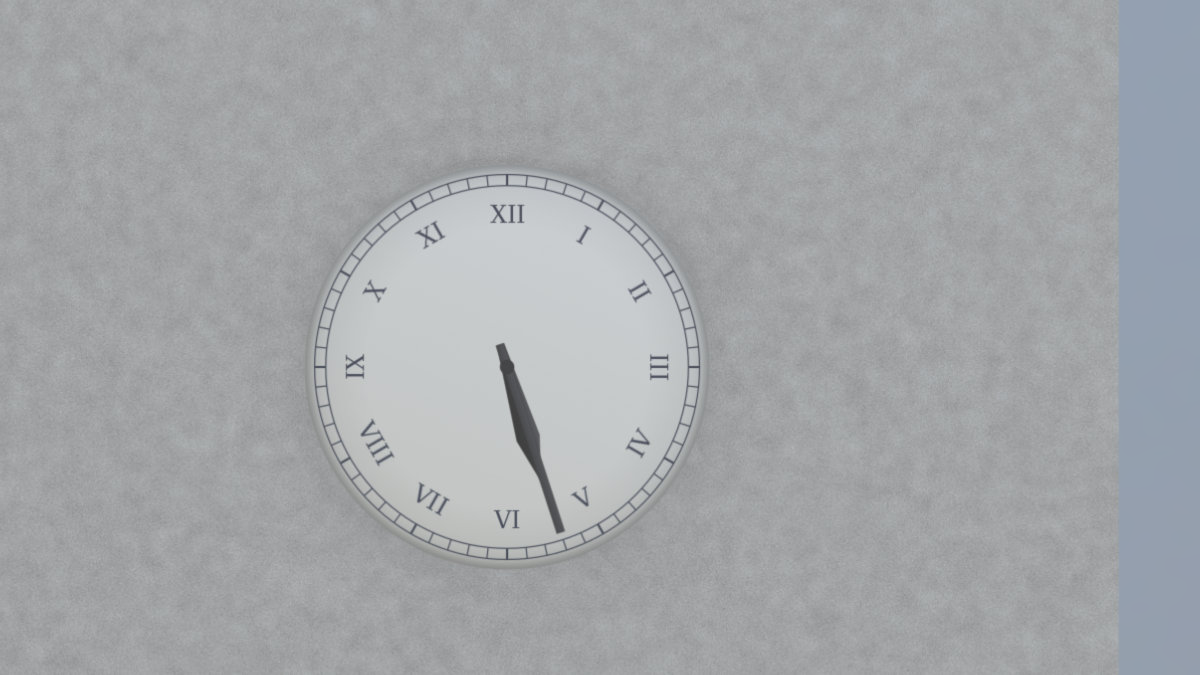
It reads 5:27
